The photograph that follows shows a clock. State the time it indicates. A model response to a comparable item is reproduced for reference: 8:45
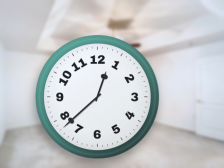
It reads 12:38
